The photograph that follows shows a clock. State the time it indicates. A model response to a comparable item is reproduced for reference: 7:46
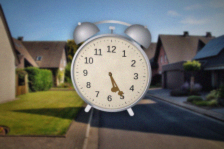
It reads 5:25
